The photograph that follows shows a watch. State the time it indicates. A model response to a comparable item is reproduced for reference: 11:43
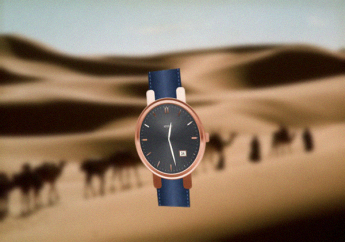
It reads 12:28
